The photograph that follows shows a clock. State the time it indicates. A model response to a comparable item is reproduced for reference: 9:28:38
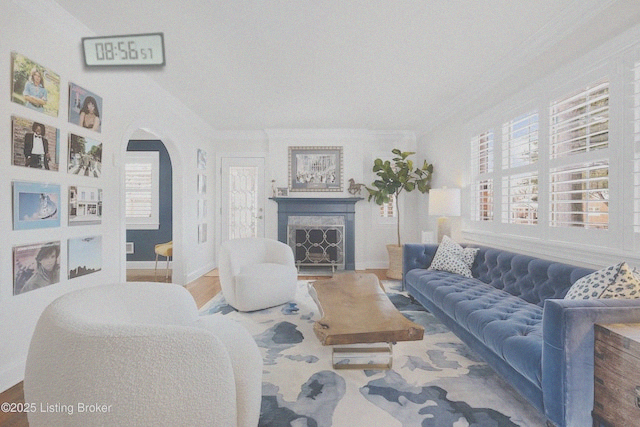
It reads 8:56:57
